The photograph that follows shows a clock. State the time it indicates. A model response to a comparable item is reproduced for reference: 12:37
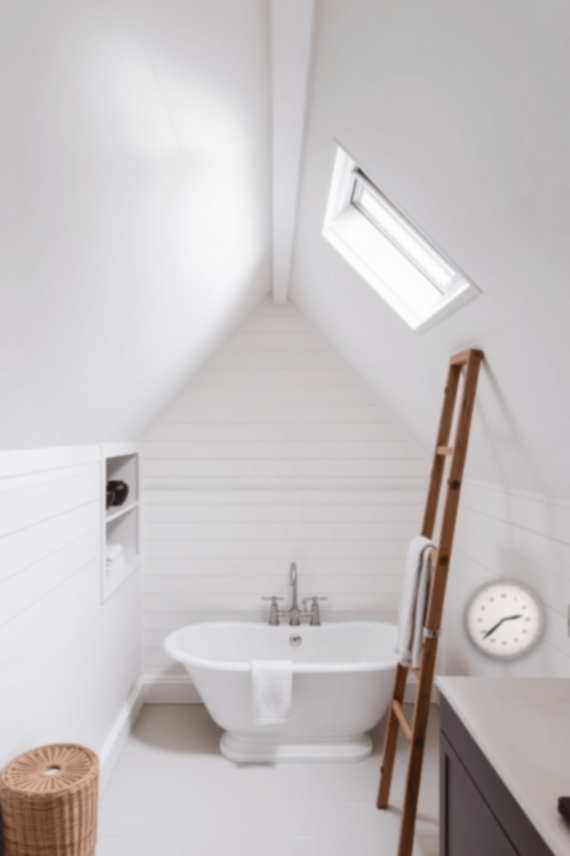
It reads 2:38
